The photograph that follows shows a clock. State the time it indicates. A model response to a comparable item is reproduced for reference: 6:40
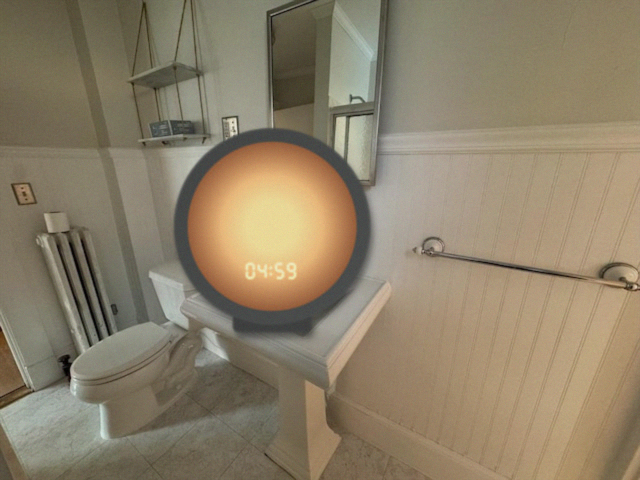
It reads 4:59
